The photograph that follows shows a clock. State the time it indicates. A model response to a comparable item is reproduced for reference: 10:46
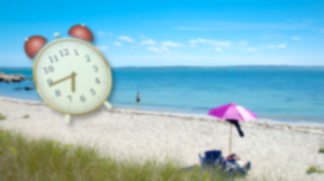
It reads 6:44
